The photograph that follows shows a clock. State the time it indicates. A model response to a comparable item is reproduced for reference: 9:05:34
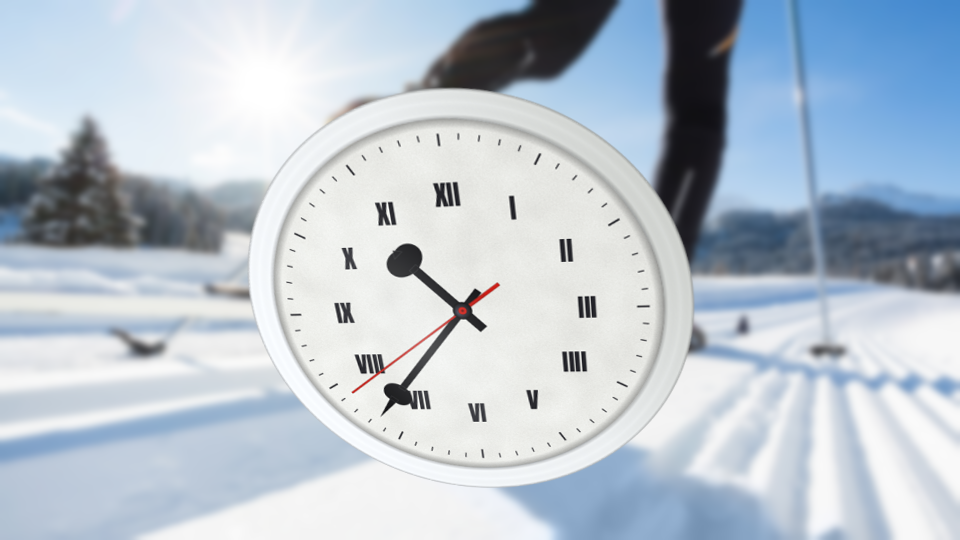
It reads 10:36:39
